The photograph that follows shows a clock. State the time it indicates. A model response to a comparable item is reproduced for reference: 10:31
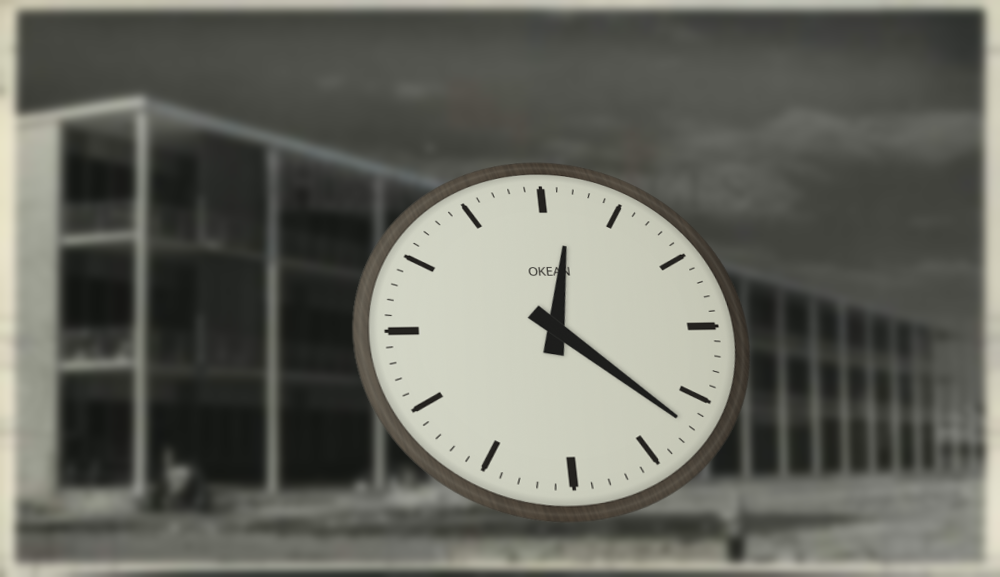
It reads 12:22
